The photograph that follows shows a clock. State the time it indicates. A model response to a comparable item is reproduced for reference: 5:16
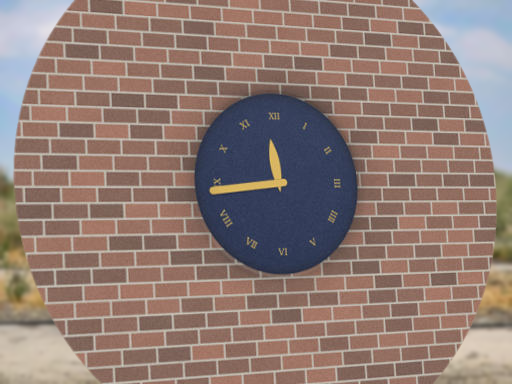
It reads 11:44
